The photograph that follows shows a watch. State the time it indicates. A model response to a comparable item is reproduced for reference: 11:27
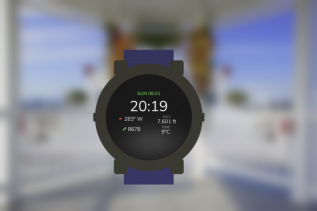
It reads 20:19
